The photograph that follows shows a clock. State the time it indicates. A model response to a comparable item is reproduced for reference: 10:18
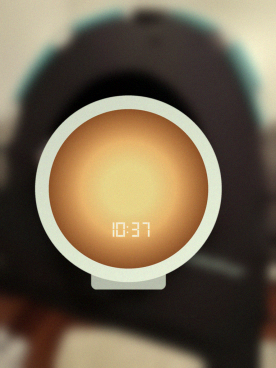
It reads 10:37
